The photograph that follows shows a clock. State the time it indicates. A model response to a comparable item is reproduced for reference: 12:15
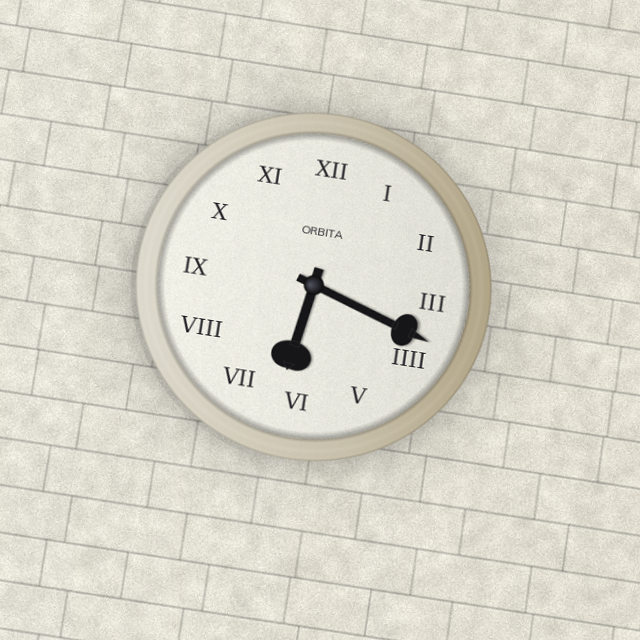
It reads 6:18
